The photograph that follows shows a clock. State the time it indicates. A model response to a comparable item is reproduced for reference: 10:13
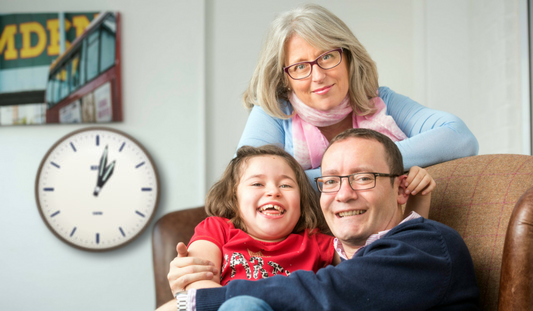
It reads 1:02
